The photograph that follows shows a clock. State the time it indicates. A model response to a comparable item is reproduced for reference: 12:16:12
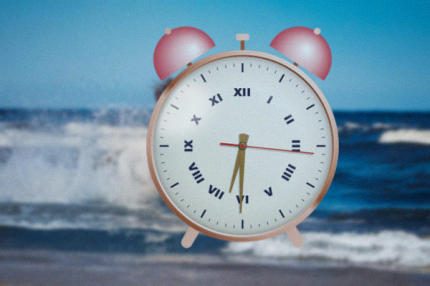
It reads 6:30:16
